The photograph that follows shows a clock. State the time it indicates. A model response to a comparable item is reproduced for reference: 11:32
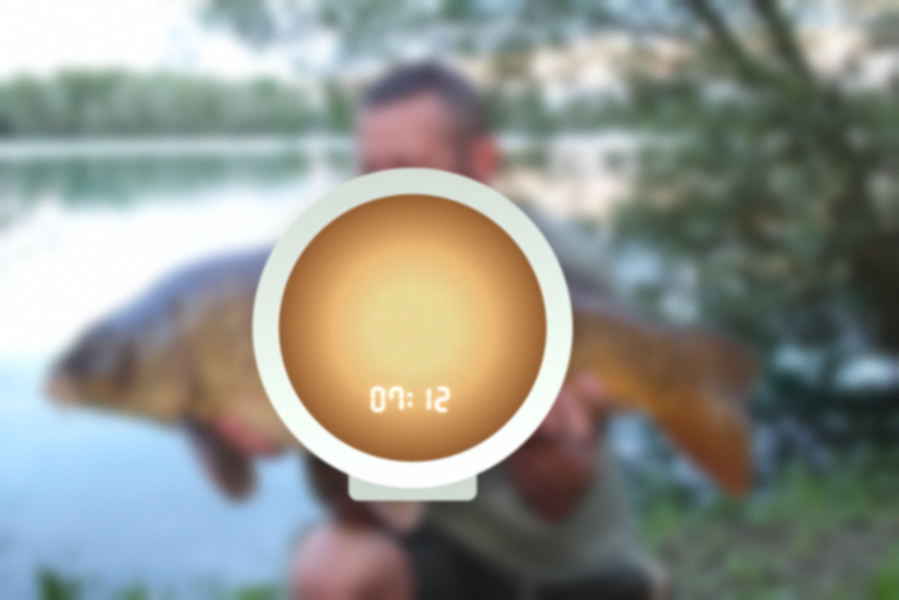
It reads 7:12
